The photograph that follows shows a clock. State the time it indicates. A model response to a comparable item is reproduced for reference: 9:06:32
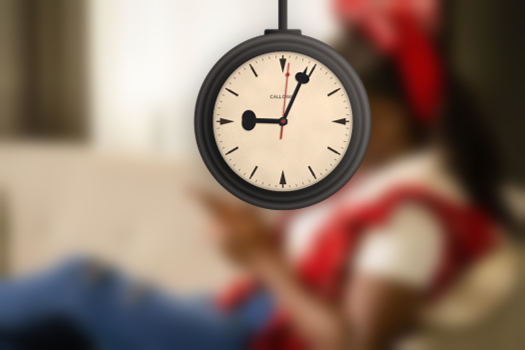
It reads 9:04:01
